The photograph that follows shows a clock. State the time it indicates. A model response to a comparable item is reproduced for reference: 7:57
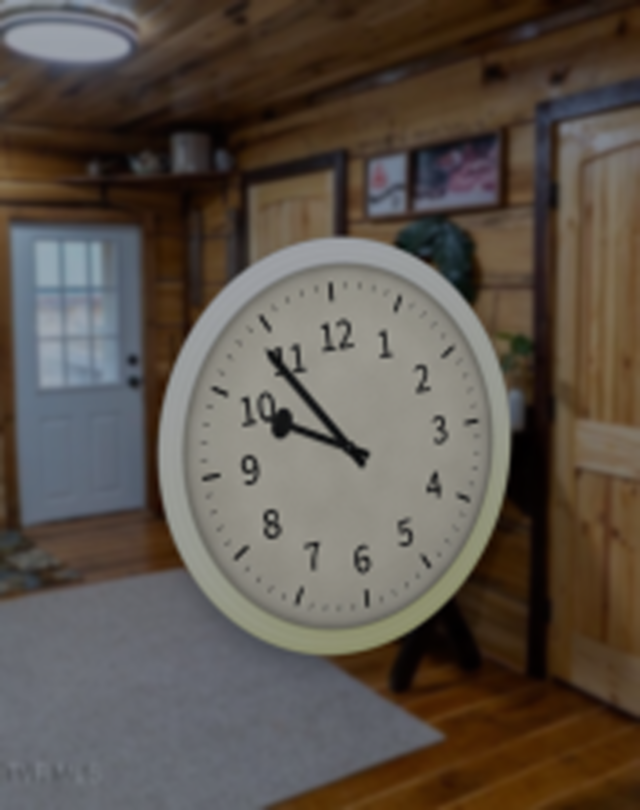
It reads 9:54
